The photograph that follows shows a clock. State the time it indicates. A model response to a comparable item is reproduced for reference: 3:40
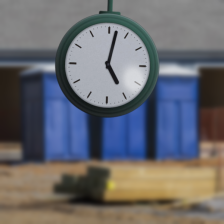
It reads 5:02
